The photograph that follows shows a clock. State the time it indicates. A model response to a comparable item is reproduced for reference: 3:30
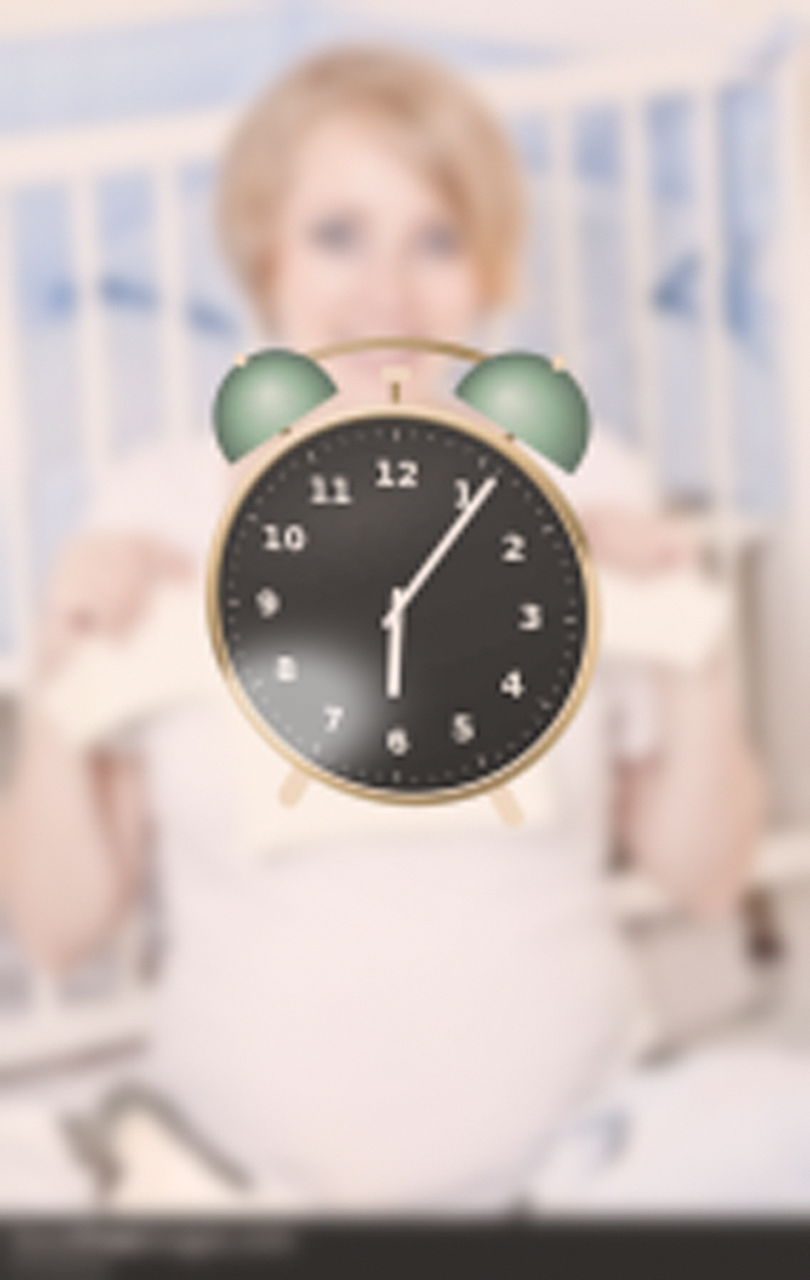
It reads 6:06
